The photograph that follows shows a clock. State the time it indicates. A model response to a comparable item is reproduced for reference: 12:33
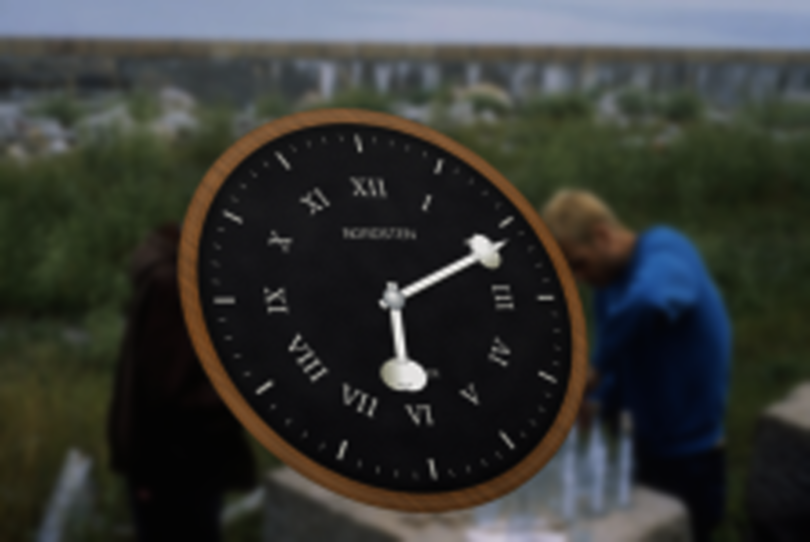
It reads 6:11
